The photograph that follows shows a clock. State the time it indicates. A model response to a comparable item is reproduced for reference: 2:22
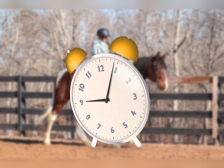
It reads 9:04
